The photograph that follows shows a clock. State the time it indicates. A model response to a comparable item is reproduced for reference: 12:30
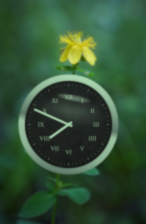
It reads 7:49
